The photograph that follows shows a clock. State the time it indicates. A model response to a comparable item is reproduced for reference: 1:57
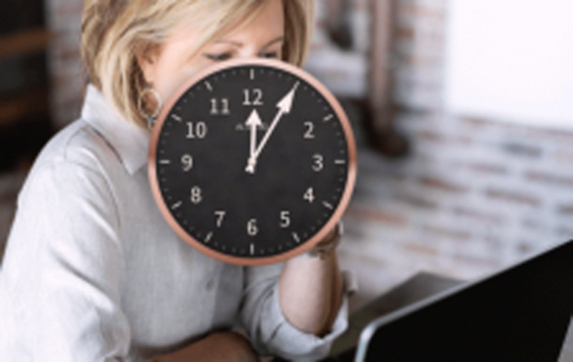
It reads 12:05
